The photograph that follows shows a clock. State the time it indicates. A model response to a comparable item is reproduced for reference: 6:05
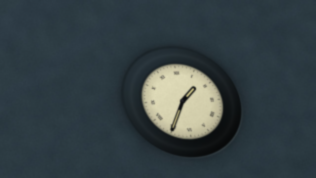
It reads 1:35
